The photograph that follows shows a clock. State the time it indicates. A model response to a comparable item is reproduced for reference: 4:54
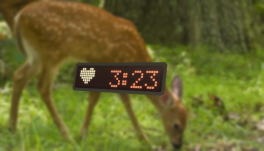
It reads 3:23
